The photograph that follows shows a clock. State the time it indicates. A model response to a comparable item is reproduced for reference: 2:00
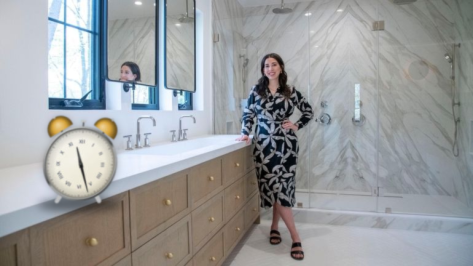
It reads 11:27
